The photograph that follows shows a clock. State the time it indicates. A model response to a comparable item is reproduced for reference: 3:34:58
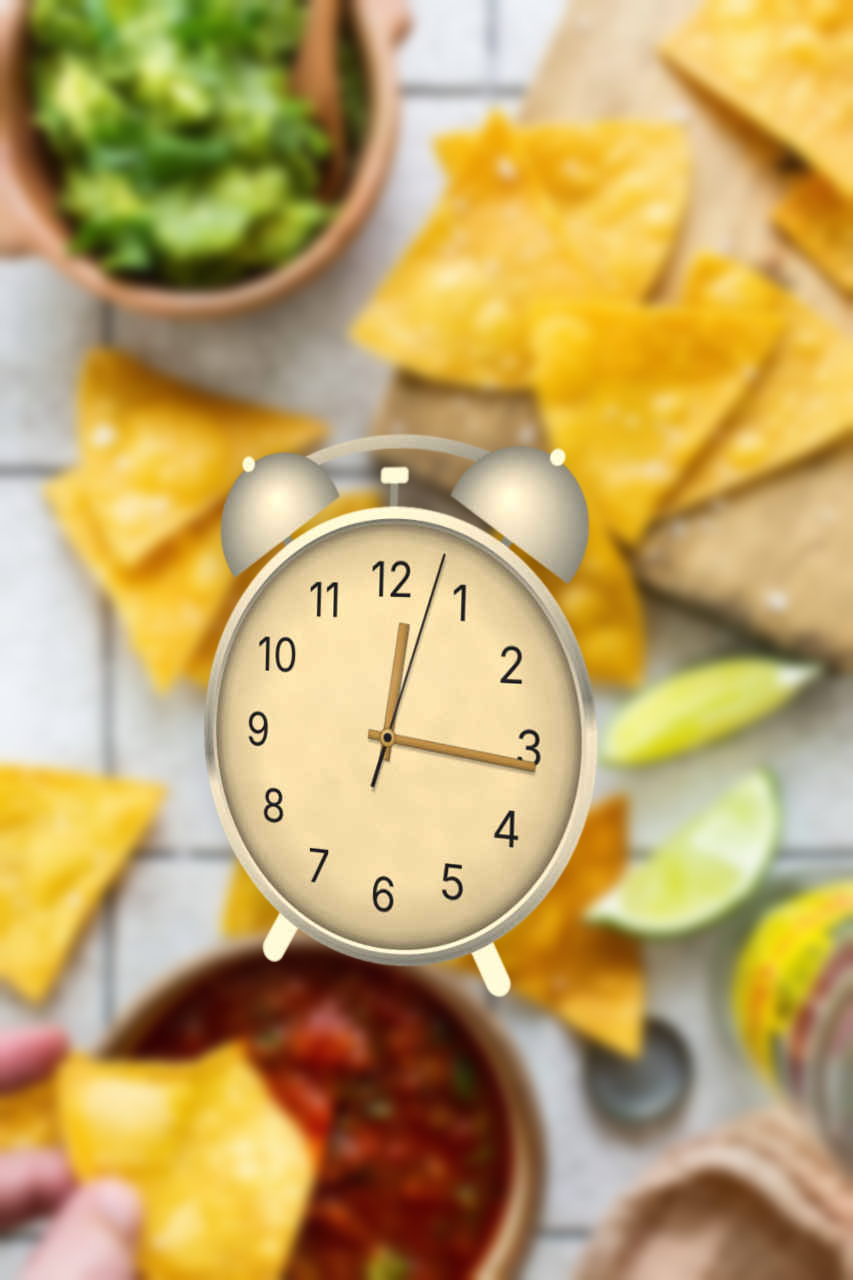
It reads 12:16:03
